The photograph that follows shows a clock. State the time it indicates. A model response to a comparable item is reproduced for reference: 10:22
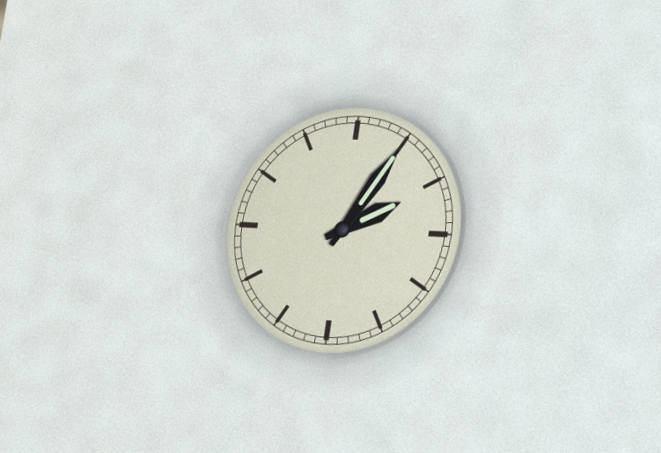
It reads 2:05
